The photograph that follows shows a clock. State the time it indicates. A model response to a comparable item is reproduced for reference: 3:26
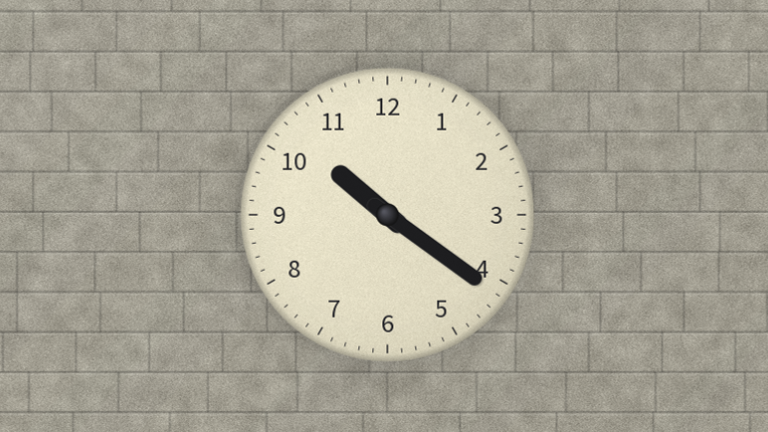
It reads 10:21
